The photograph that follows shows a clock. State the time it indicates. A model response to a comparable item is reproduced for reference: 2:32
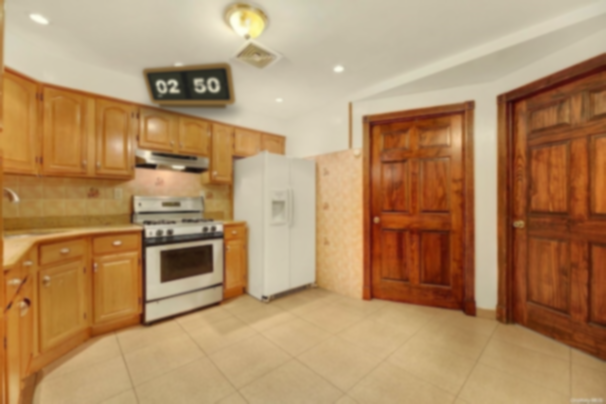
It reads 2:50
